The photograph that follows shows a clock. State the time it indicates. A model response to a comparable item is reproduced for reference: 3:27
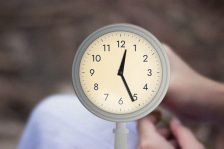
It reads 12:26
